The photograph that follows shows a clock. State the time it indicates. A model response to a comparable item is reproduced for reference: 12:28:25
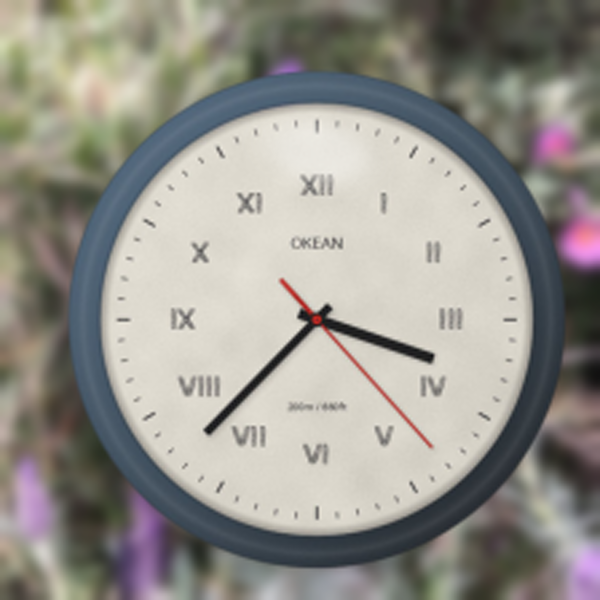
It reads 3:37:23
